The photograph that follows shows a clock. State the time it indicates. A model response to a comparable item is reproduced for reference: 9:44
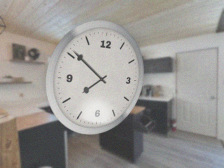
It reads 7:51
